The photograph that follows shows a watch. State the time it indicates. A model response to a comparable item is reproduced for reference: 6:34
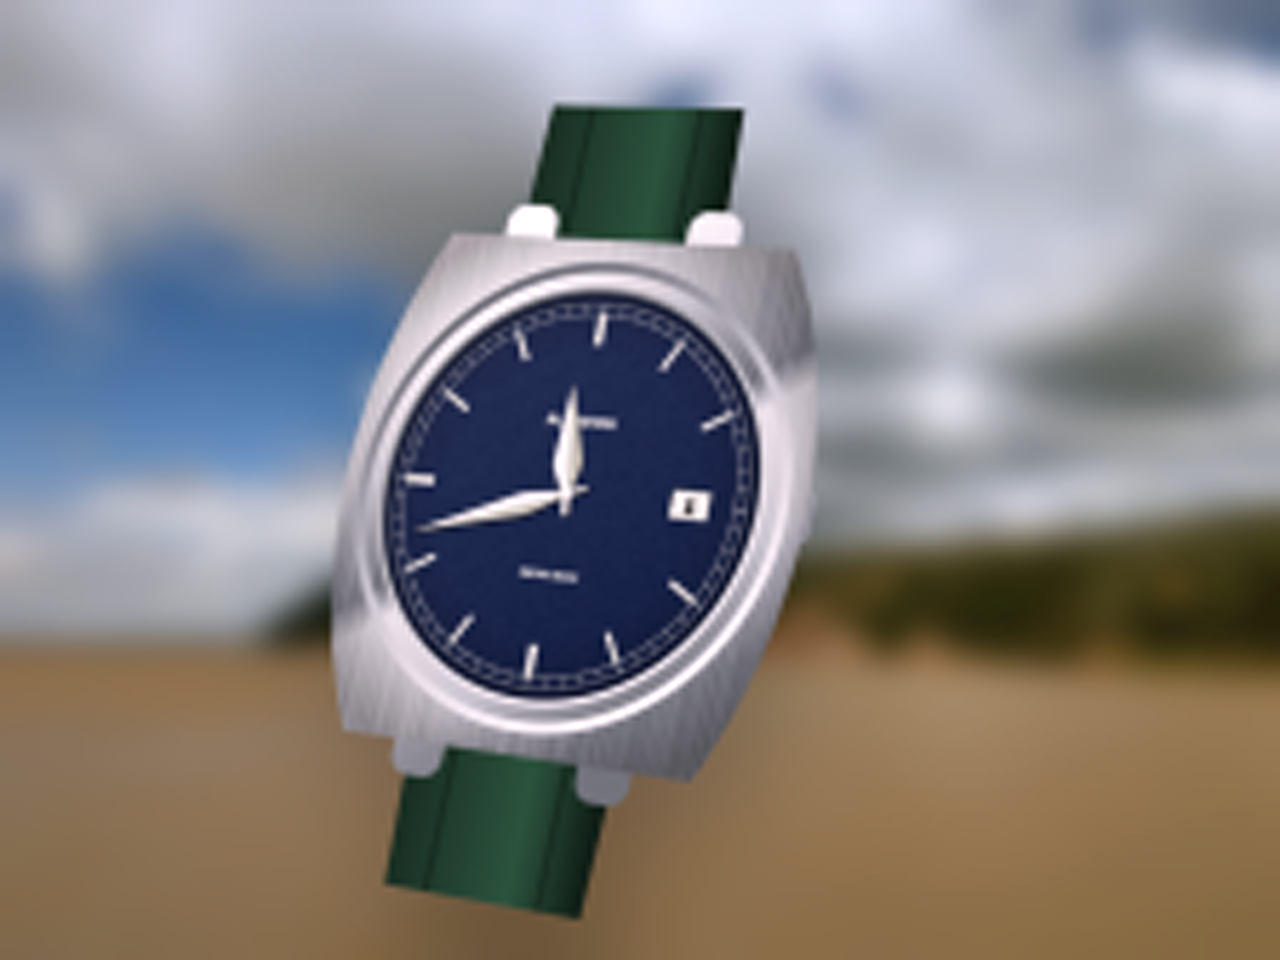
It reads 11:42
